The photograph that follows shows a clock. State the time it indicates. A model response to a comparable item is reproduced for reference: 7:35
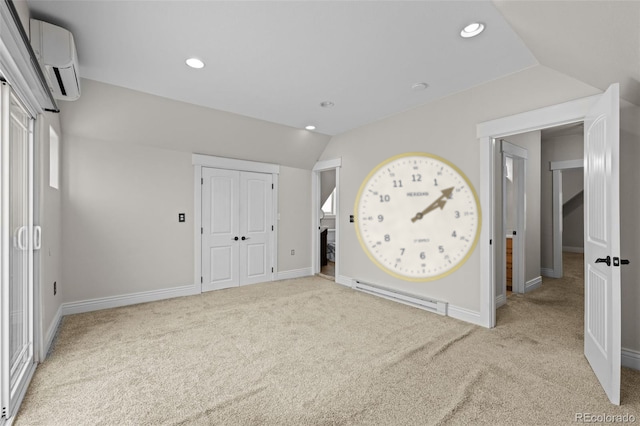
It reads 2:09
